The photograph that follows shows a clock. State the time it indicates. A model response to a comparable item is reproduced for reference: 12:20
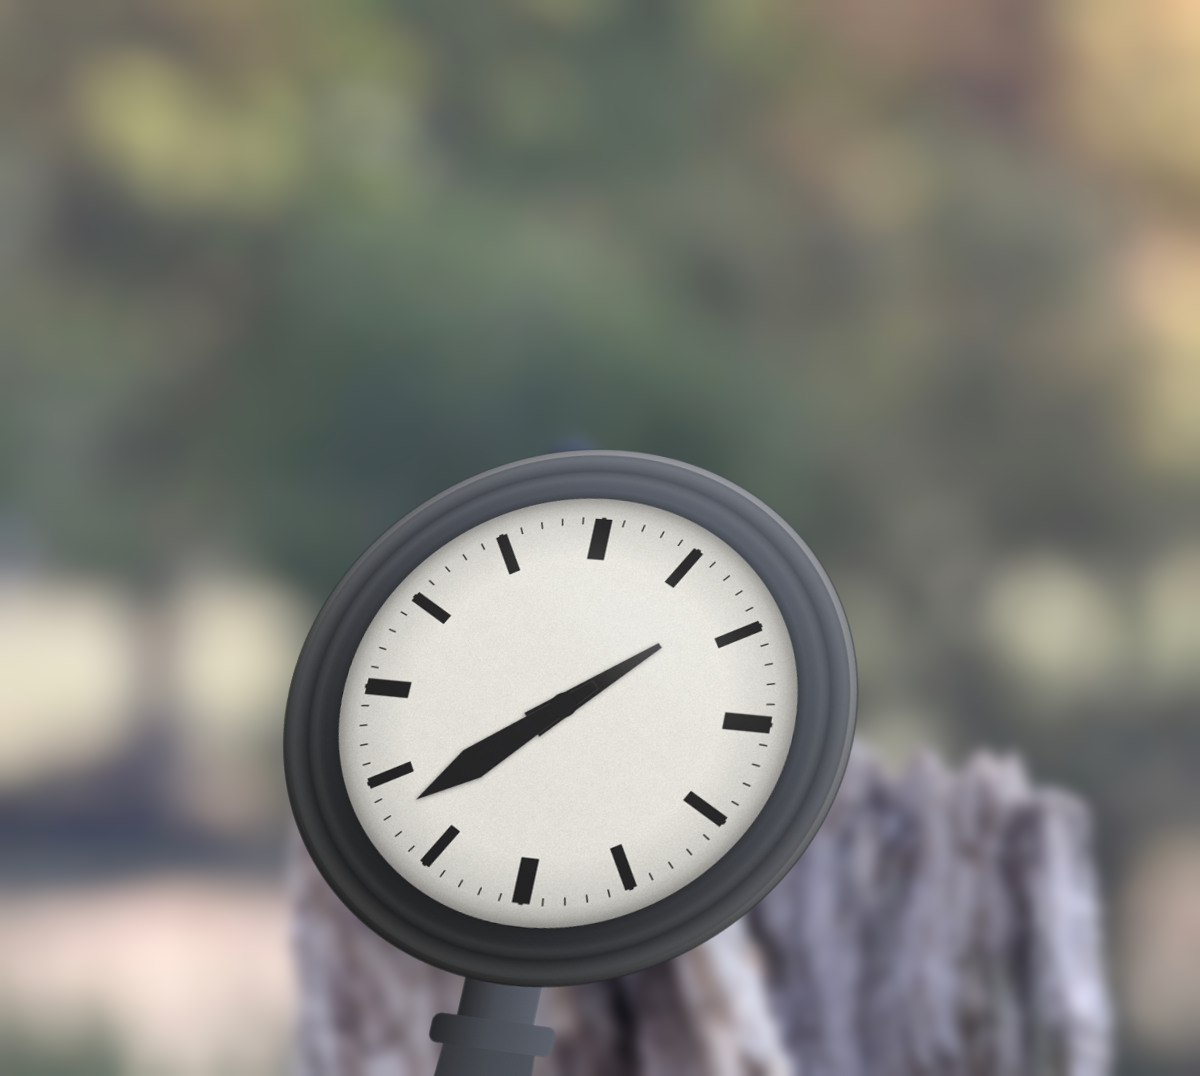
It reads 1:38
